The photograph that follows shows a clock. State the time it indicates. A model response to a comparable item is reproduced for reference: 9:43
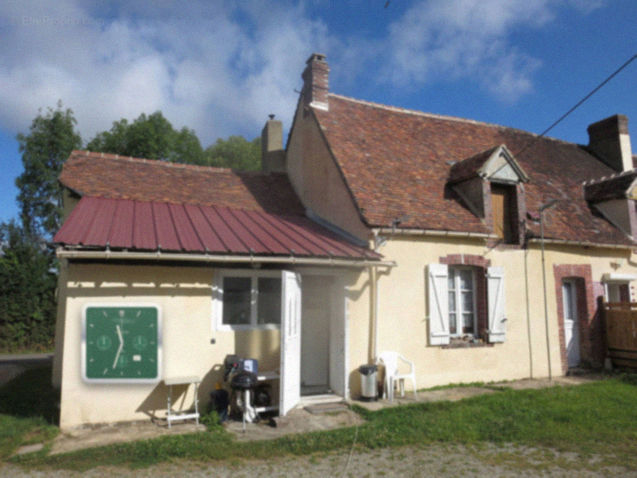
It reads 11:33
